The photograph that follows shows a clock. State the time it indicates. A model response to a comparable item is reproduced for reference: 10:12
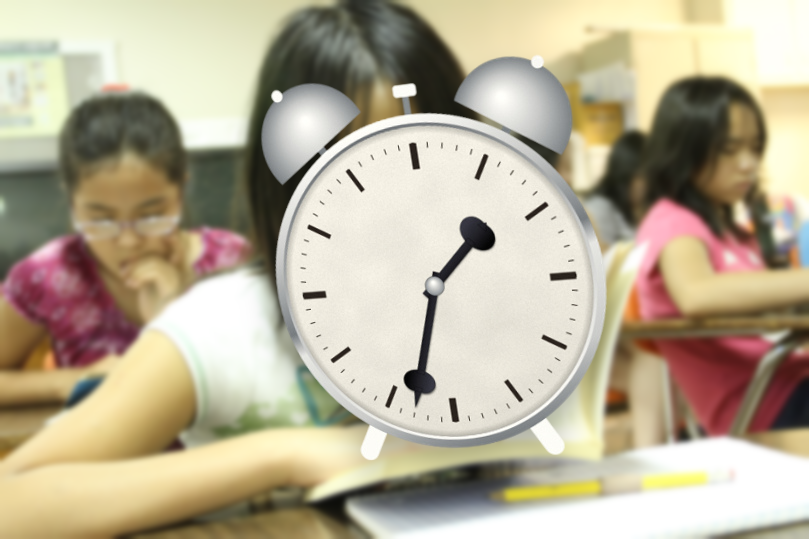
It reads 1:33
